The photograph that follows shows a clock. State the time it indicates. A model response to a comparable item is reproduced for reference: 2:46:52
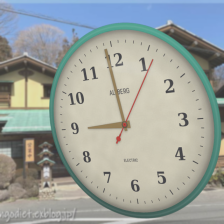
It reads 8:59:06
